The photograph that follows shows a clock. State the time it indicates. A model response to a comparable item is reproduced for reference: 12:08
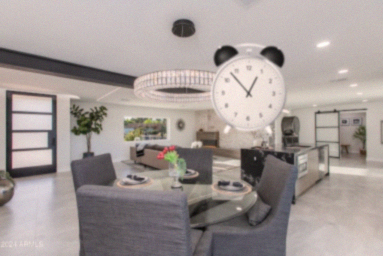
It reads 12:53
